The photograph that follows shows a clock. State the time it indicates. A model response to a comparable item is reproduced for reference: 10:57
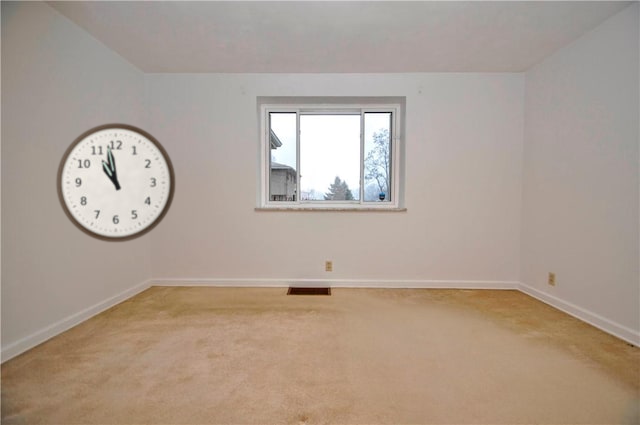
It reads 10:58
